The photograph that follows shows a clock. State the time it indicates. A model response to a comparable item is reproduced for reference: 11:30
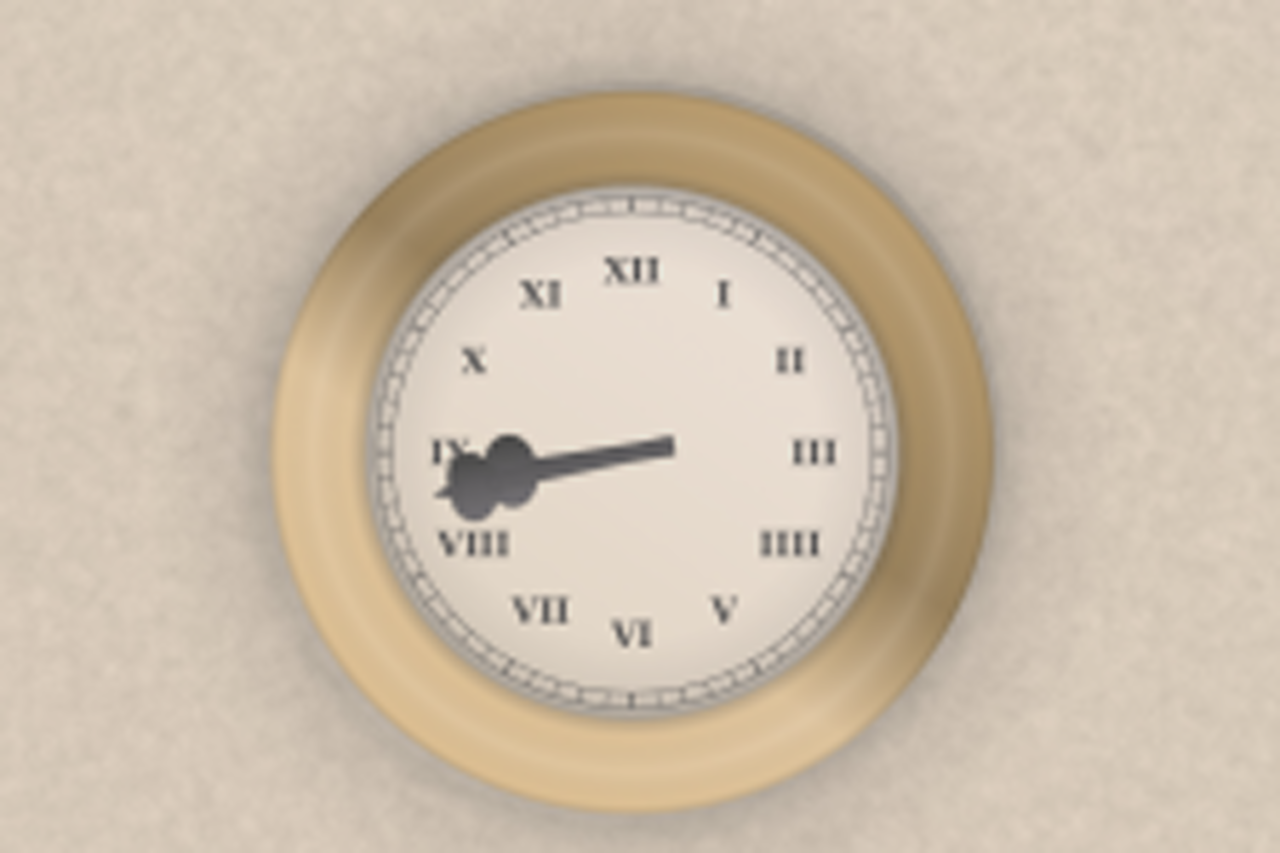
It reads 8:43
